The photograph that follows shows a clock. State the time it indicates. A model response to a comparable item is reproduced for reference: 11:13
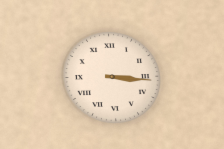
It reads 3:16
